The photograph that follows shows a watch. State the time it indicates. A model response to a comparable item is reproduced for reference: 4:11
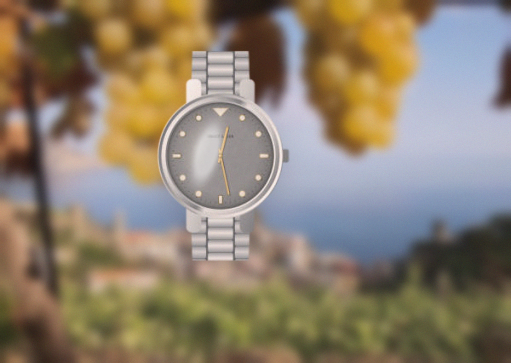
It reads 12:28
